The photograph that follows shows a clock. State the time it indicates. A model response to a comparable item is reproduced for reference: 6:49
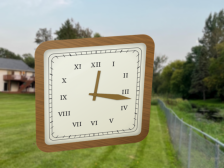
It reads 12:17
